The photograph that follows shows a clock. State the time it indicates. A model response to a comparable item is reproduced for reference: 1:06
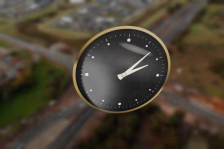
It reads 2:07
